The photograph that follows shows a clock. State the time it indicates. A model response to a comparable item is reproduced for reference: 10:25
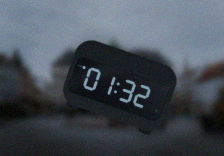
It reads 1:32
